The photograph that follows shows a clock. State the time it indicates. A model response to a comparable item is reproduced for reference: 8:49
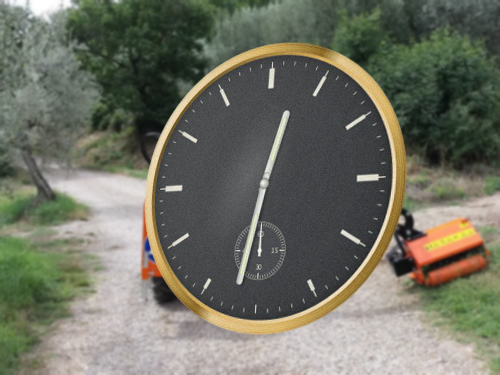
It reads 12:32
